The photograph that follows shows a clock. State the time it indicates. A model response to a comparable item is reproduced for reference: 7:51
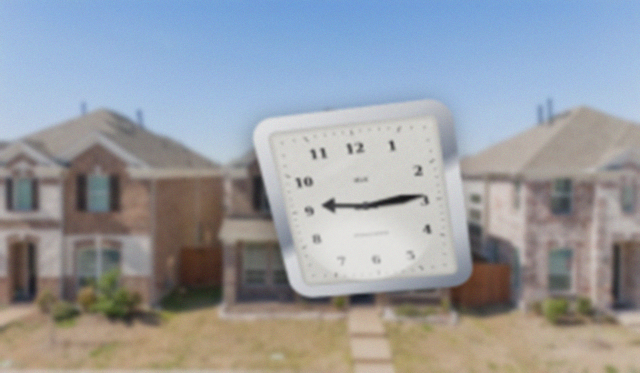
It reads 9:14
